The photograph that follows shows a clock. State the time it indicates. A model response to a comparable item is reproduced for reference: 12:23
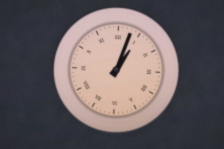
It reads 1:03
